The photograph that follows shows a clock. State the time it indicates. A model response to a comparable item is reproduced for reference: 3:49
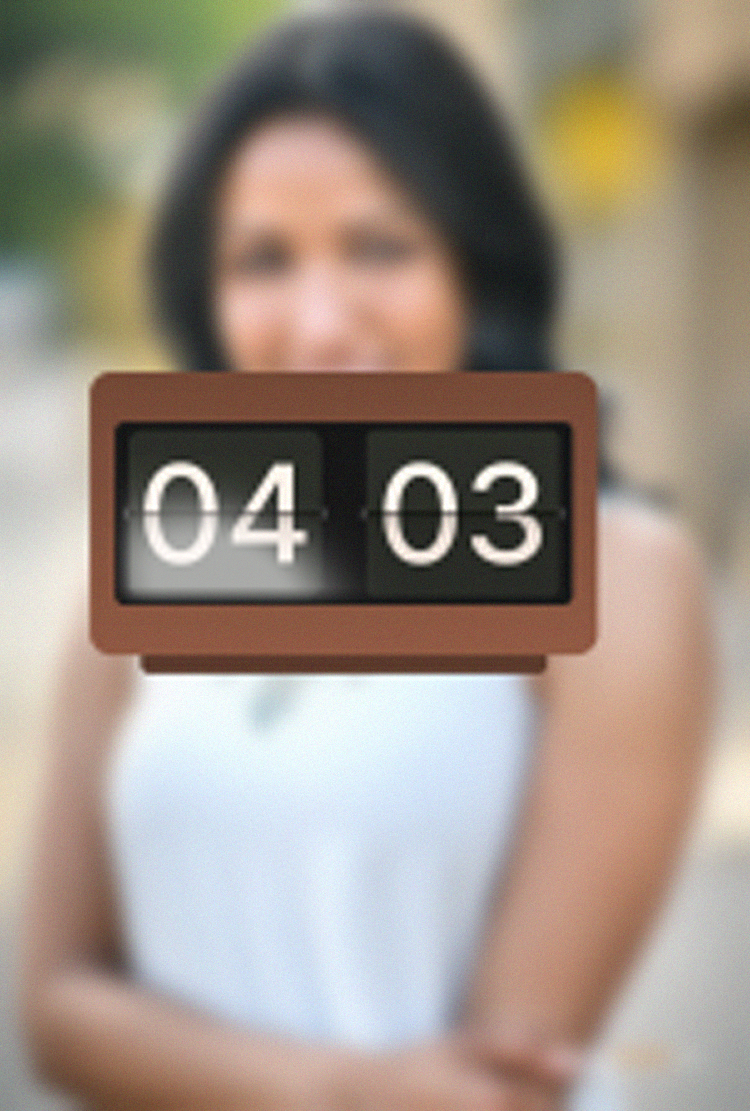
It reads 4:03
